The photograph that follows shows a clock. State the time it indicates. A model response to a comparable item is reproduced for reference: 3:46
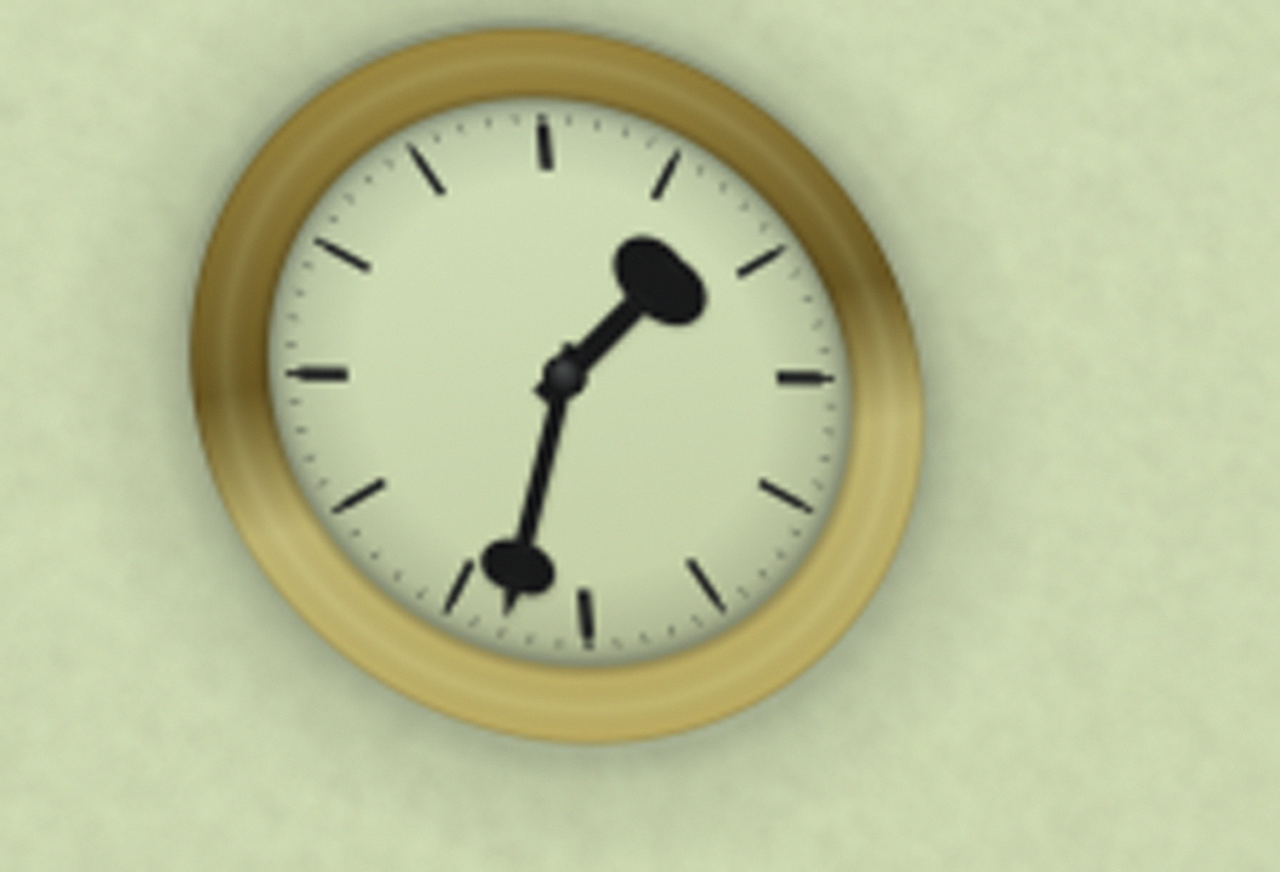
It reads 1:33
